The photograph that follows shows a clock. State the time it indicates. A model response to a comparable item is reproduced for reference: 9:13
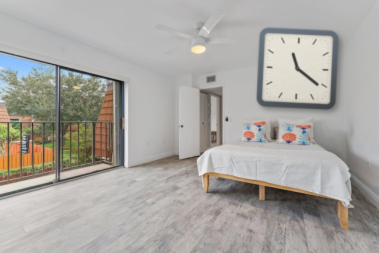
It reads 11:21
